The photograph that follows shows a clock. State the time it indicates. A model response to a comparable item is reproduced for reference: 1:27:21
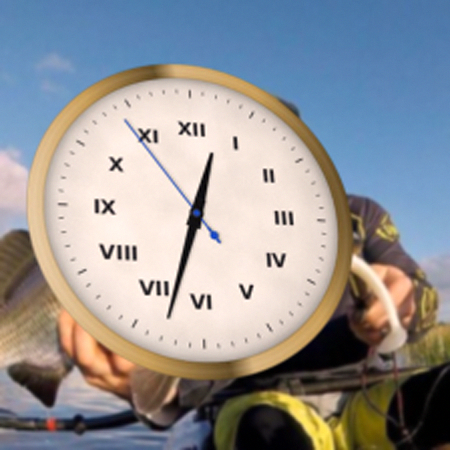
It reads 12:32:54
